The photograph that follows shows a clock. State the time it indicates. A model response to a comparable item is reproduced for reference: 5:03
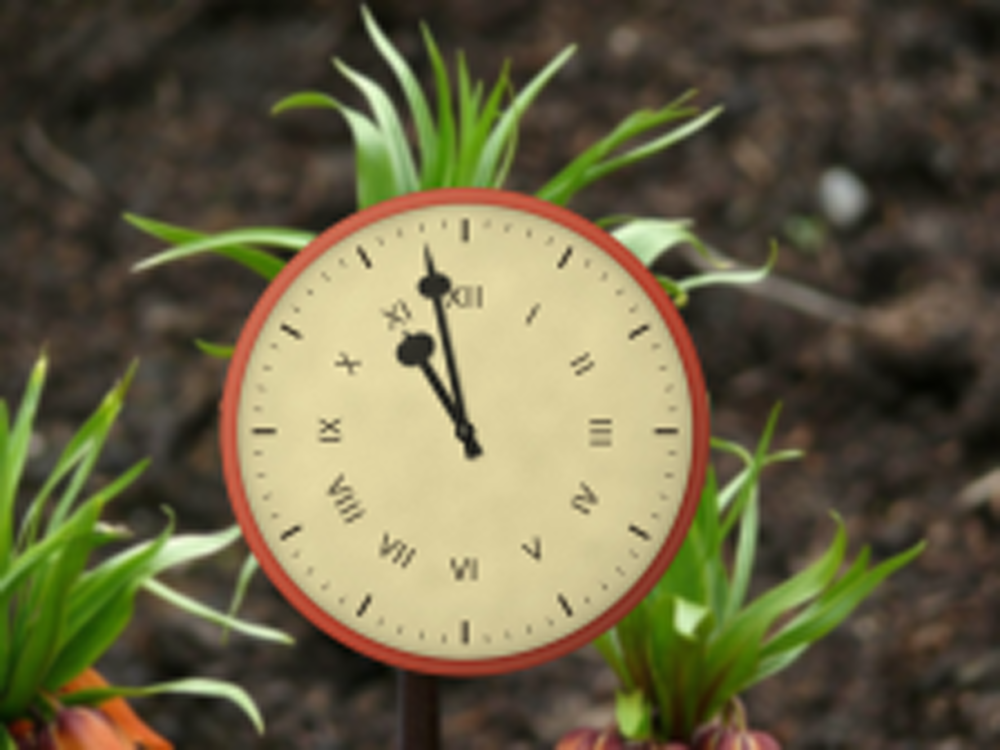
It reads 10:58
